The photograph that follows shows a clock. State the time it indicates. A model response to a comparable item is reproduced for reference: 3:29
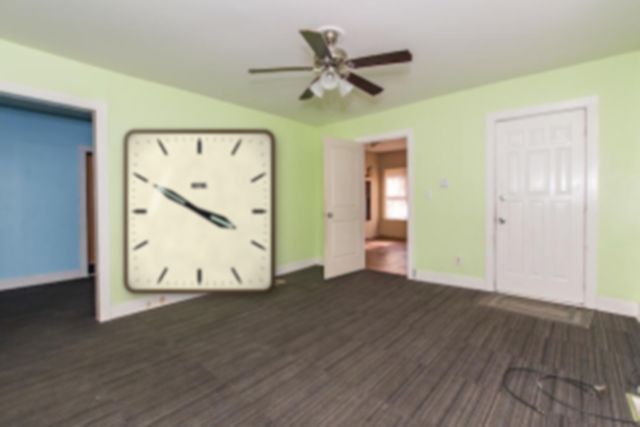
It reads 3:50
